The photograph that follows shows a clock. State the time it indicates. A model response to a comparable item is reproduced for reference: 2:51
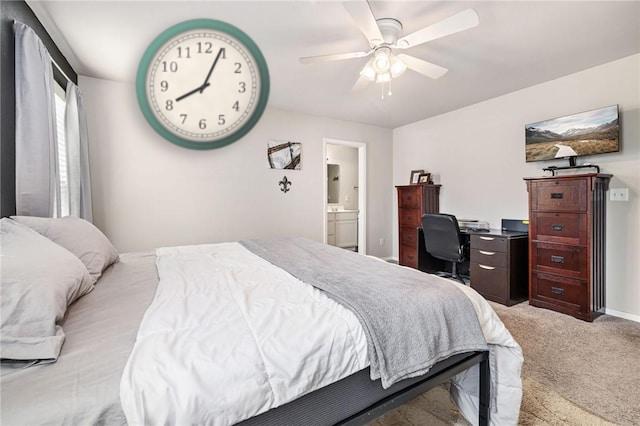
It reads 8:04
